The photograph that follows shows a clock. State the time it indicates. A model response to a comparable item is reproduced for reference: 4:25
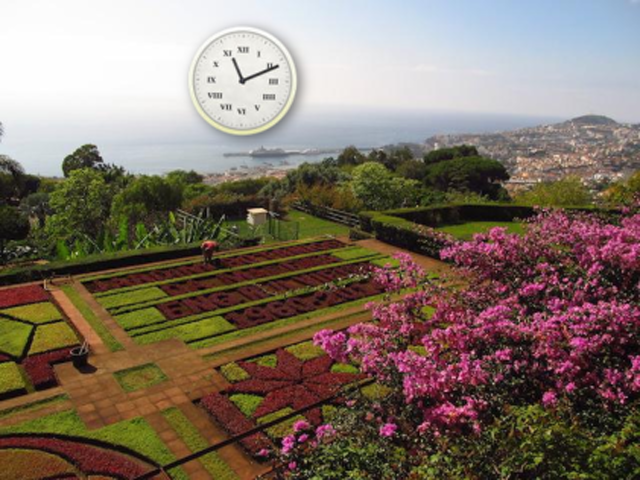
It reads 11:11
